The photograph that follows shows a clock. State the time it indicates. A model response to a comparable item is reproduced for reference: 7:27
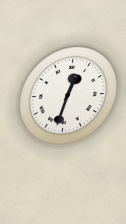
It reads 12:32
